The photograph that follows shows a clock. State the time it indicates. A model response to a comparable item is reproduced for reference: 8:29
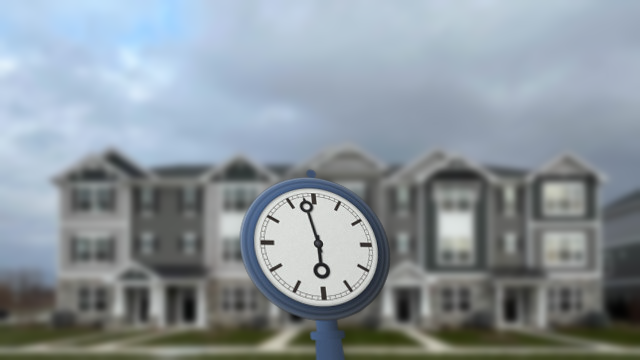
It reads 5:58
